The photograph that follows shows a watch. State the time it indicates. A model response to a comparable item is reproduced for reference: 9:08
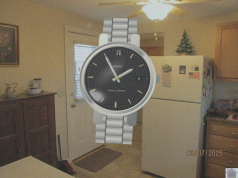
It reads 1:55
